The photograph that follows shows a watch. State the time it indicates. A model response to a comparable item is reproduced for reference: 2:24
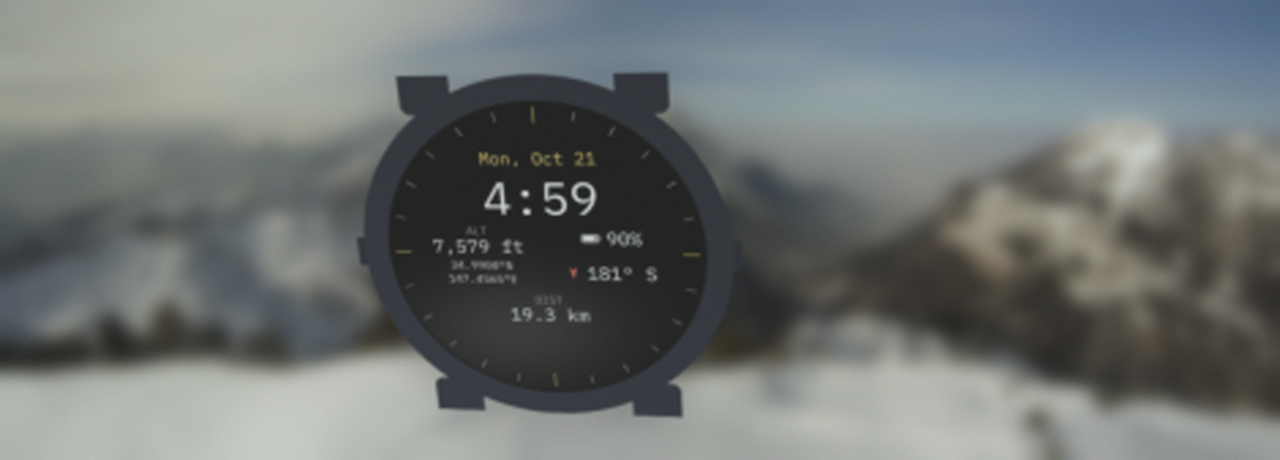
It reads 4:59
